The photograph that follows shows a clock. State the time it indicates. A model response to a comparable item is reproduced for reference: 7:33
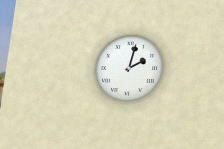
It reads 2:02
